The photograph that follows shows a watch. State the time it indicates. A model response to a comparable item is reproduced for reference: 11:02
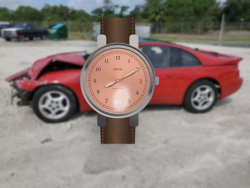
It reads 8:10
